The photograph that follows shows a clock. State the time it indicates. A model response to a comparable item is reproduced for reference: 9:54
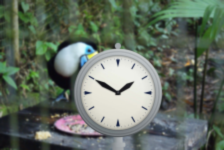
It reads 1:50
